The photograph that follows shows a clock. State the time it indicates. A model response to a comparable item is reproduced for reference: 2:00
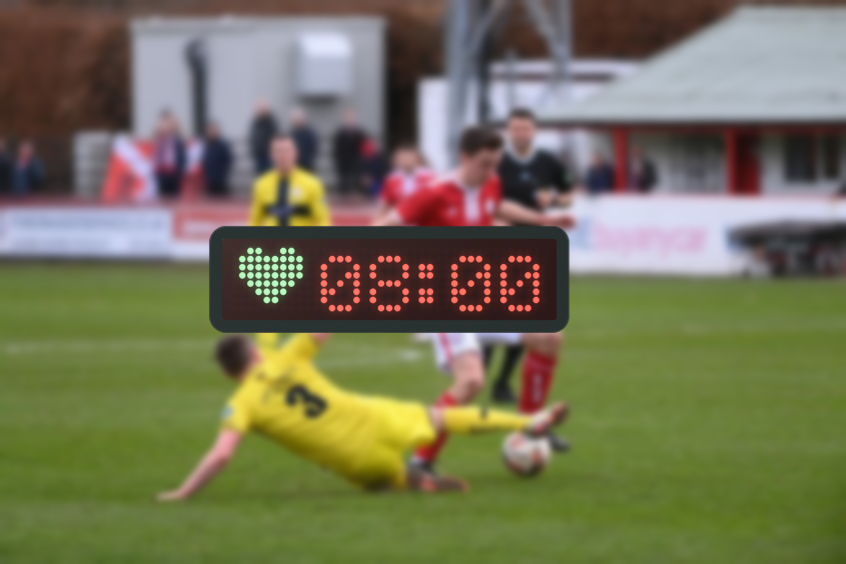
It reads 8:00
